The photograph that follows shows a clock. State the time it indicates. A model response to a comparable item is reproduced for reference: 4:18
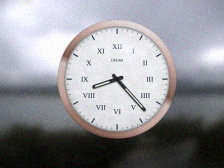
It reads 8:23
